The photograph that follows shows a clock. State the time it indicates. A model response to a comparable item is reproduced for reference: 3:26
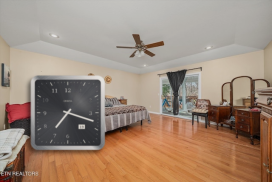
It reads 7:18
